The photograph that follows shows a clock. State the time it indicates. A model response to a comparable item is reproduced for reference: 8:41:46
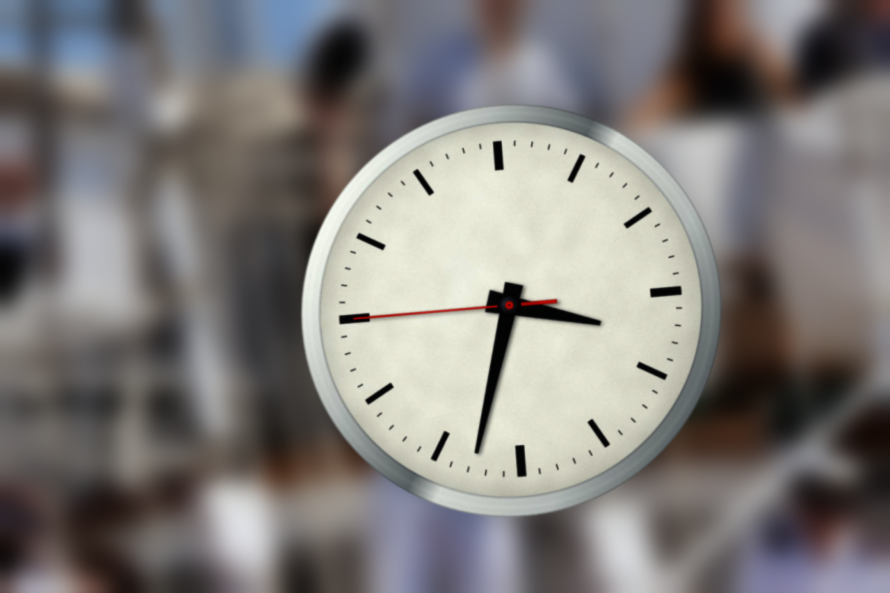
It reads 3:32:45
